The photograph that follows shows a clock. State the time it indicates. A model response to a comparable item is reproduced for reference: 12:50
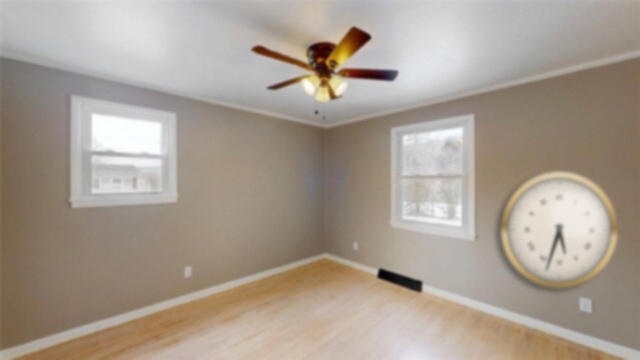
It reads 5:33
